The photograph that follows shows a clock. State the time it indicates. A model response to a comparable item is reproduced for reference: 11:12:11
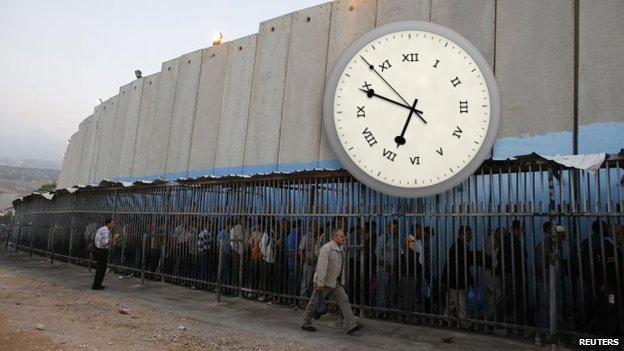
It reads 6:48:53
